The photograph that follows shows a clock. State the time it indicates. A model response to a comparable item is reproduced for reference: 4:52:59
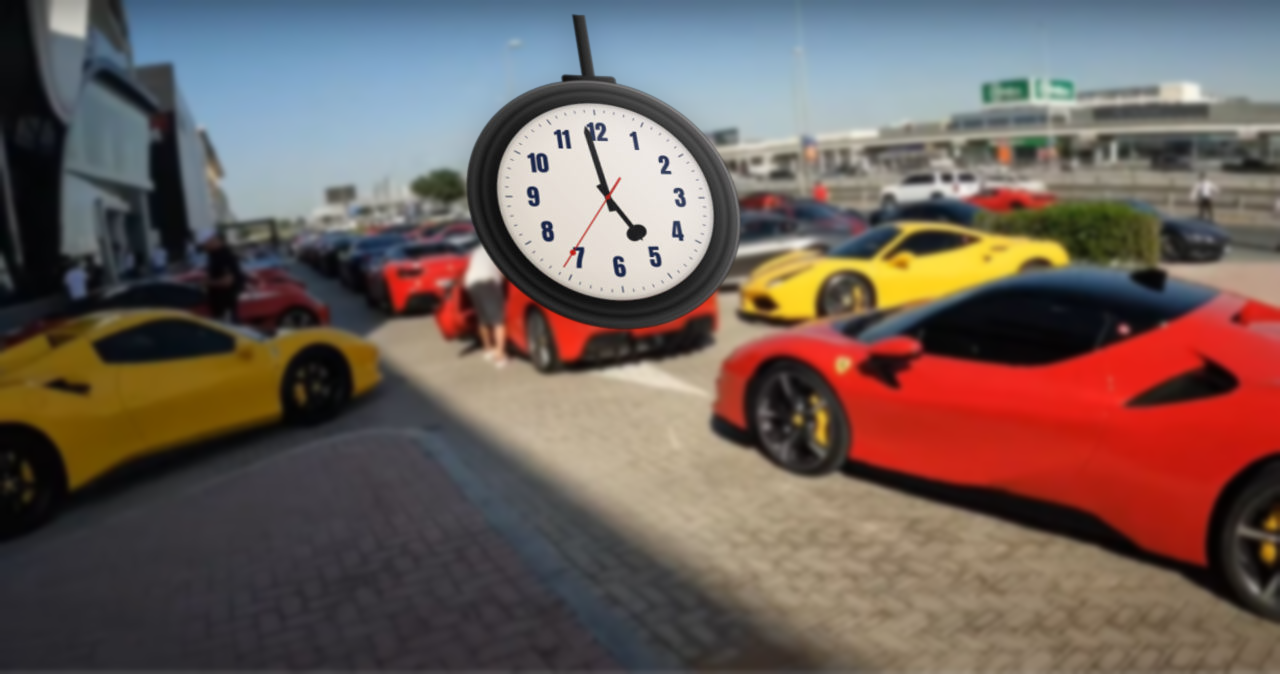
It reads 4:58:36
